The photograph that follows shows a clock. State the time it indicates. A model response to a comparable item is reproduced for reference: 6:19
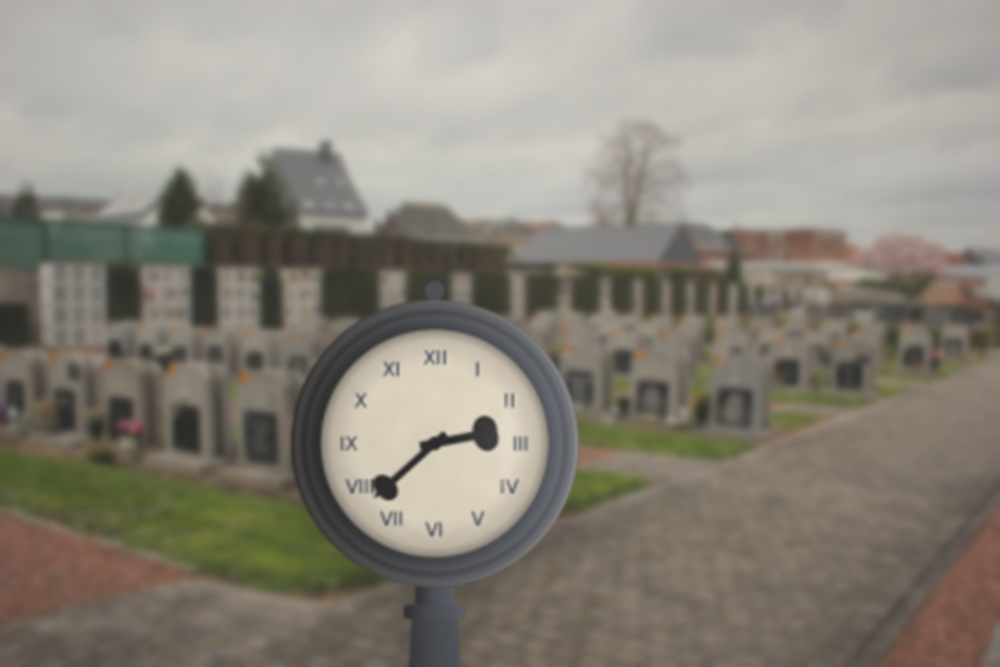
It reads 2:38
